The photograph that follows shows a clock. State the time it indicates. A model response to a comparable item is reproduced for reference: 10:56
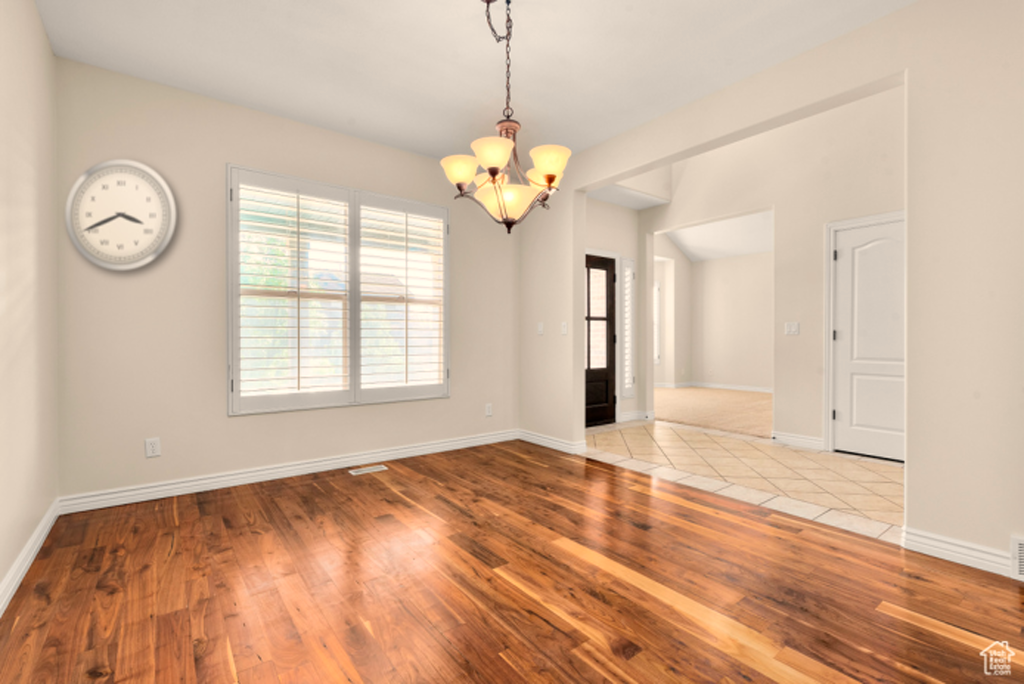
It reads 3:41
